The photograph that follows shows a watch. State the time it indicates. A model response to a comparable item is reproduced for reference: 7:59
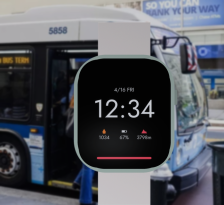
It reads 12:34
